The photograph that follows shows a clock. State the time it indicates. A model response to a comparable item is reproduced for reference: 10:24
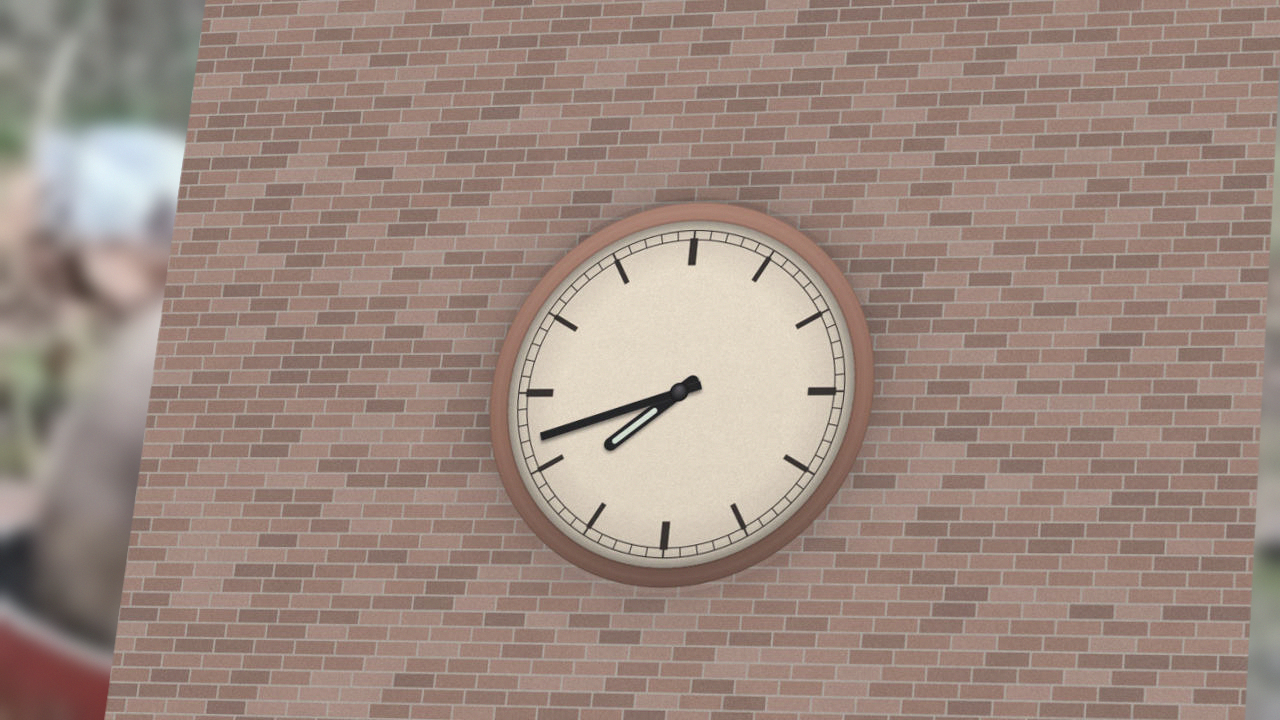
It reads 7:42
